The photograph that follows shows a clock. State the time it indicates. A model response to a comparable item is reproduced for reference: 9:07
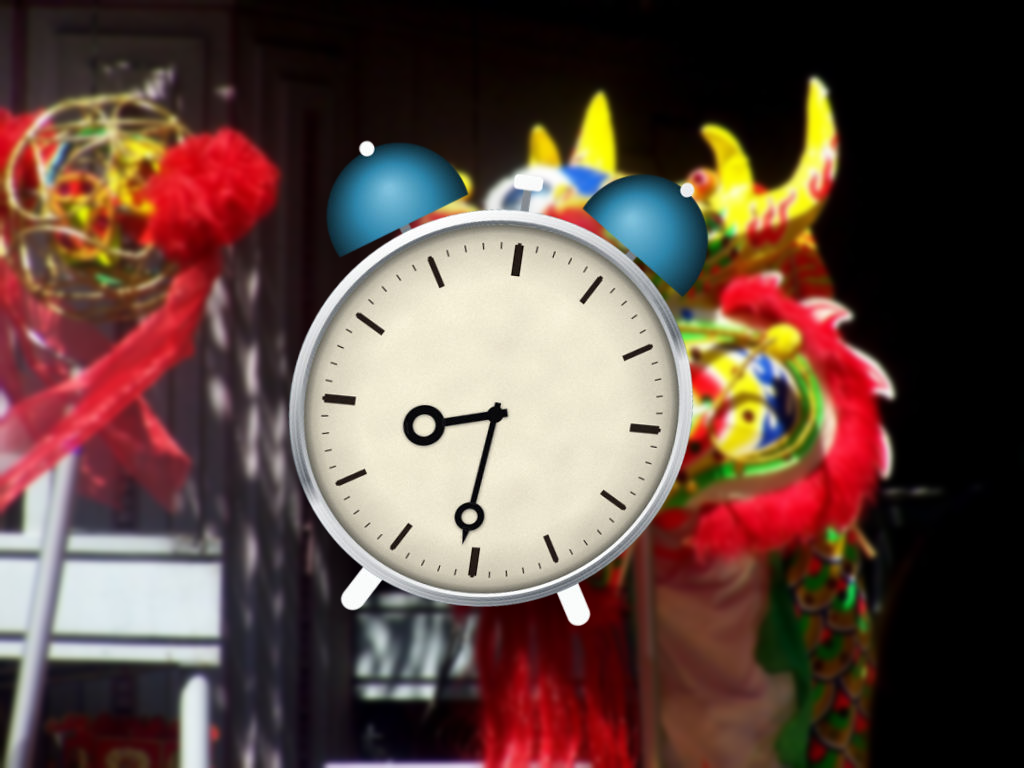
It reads 8:31
